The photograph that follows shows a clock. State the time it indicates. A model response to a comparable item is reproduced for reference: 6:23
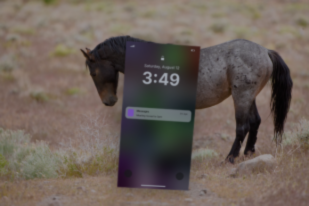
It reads 3:49
